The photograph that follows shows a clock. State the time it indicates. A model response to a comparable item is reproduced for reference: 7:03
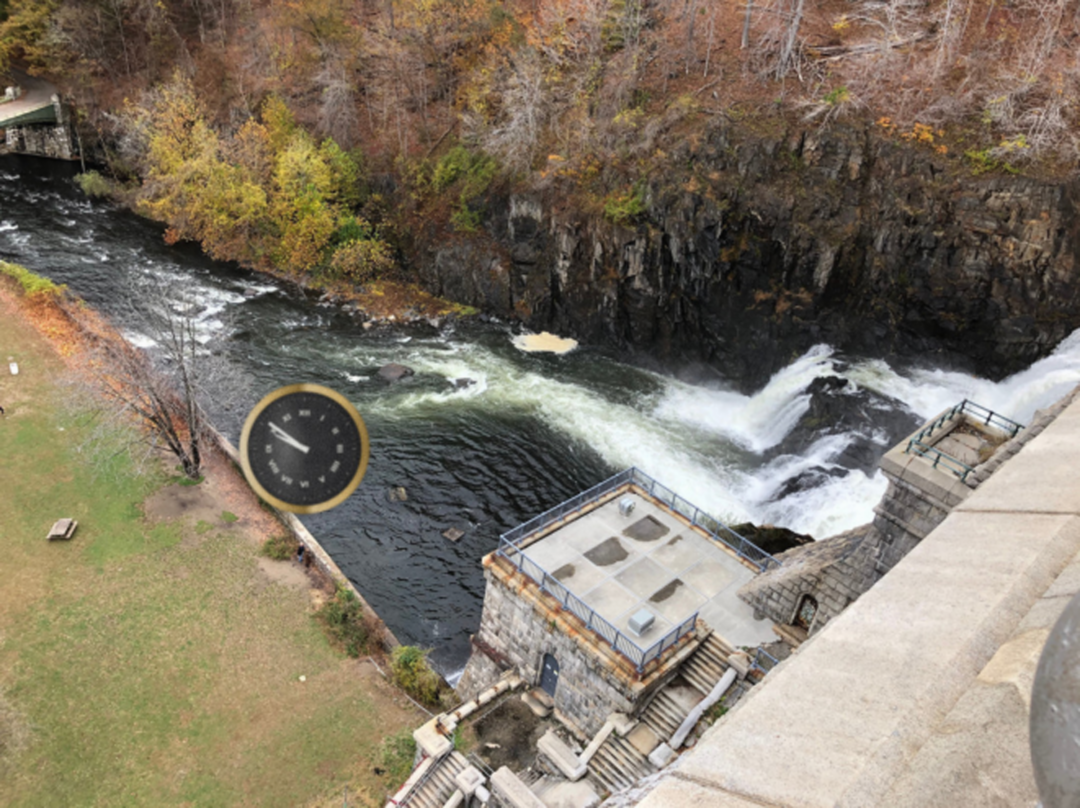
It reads 9:51
